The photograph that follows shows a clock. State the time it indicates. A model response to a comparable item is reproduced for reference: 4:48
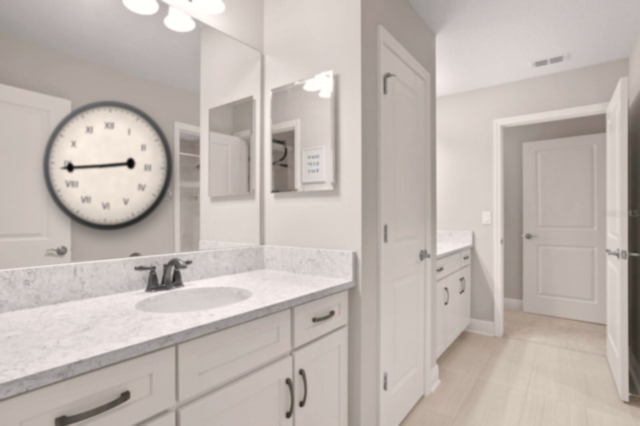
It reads 2:44
